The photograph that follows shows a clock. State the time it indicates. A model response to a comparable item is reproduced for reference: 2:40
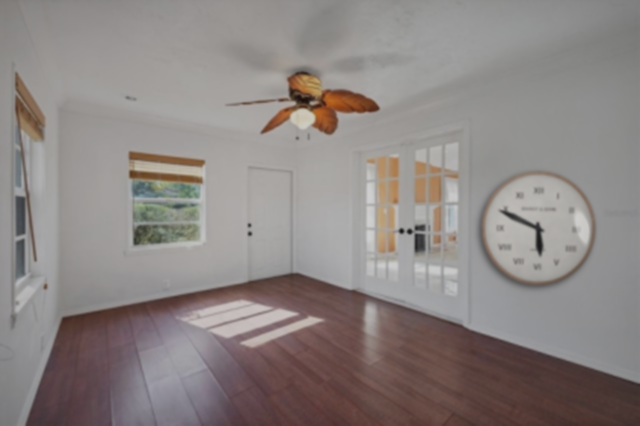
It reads 5:49
